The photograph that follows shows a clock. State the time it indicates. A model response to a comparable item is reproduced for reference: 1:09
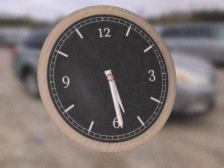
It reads 5:29
